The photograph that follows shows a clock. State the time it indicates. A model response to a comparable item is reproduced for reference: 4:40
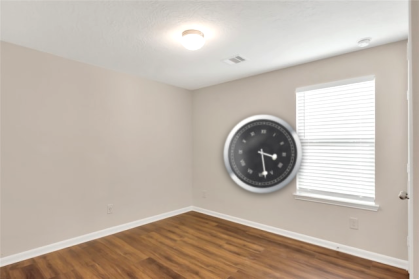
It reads 3:28
